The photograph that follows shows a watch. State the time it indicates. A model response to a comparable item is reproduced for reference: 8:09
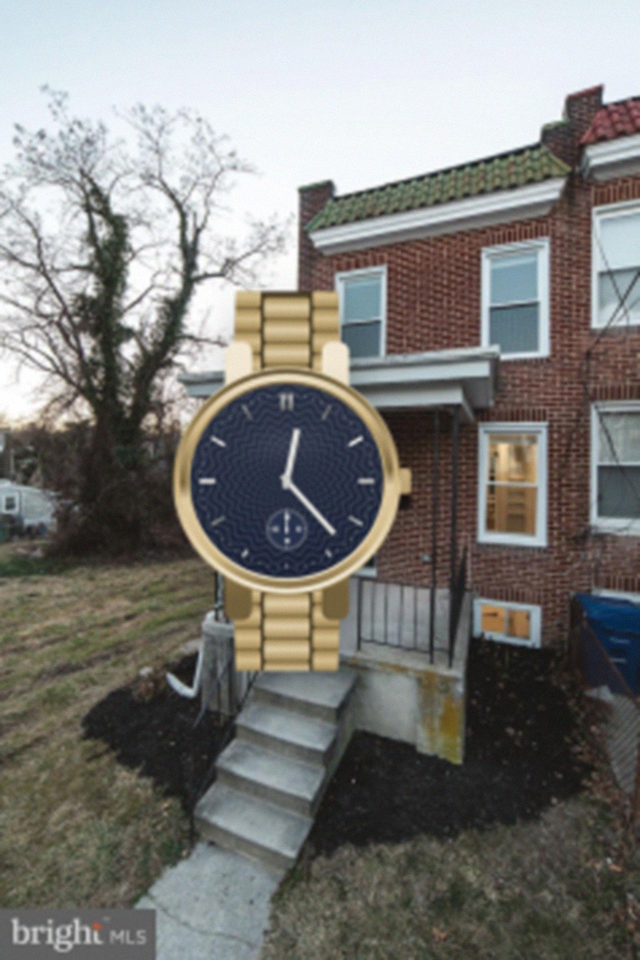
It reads 12:23
